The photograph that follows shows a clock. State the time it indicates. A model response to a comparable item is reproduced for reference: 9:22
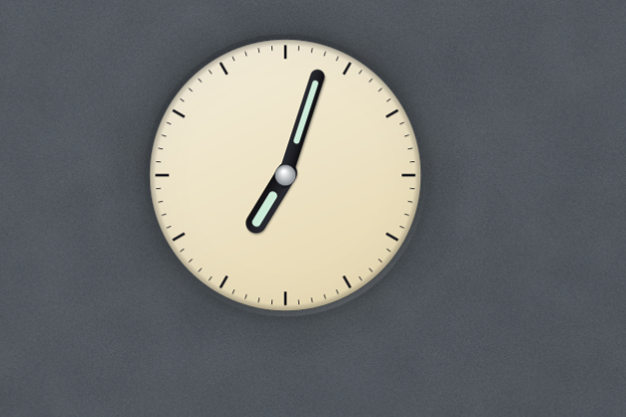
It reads 7:03
